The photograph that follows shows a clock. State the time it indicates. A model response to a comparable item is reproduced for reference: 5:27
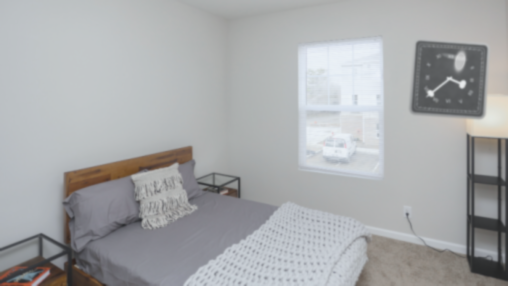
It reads 3:38
